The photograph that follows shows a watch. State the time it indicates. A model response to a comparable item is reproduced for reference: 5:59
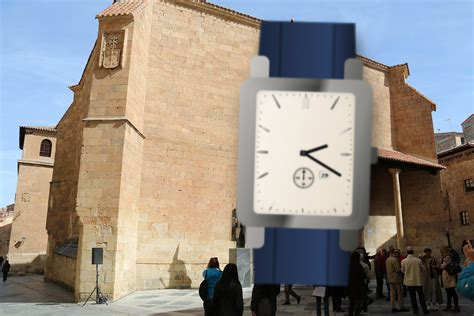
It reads 2:20
